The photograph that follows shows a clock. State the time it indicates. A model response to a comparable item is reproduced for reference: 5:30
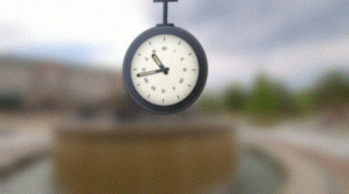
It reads 10:43
